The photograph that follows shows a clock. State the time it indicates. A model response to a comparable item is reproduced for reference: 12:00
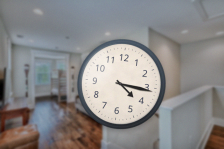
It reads 4:16
